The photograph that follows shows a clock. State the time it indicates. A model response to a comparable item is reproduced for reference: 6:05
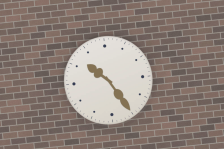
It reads 10:25
